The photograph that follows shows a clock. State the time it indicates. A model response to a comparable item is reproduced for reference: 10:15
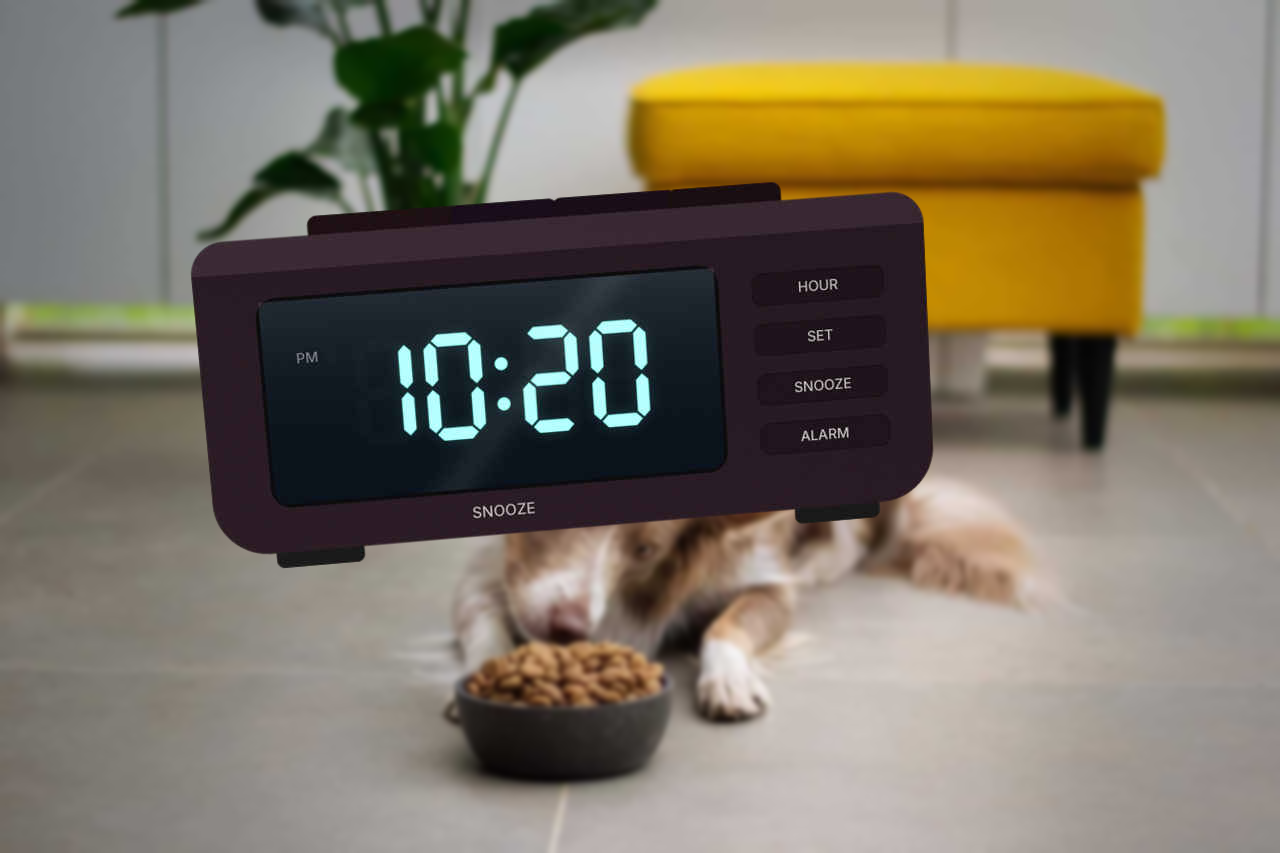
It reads 10:20
